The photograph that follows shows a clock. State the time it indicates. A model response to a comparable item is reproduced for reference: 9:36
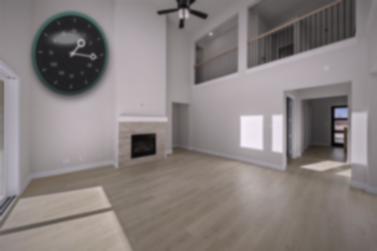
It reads 1:16
